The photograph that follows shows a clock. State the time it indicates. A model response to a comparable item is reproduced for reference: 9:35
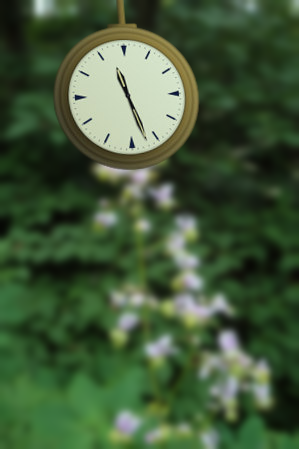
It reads 11:27
